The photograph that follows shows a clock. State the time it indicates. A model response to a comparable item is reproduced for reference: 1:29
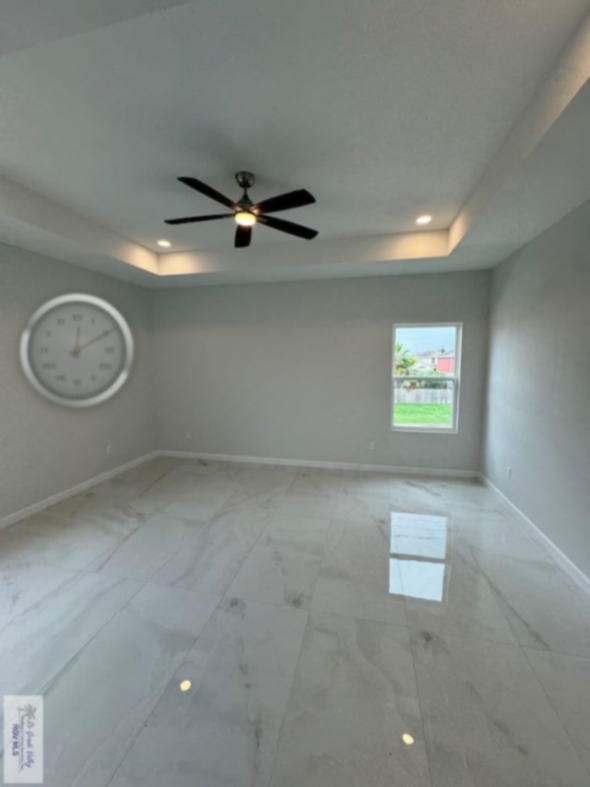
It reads 12:10
